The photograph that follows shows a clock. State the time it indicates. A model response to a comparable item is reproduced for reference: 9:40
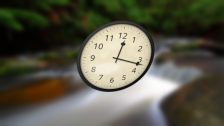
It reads 12:17
